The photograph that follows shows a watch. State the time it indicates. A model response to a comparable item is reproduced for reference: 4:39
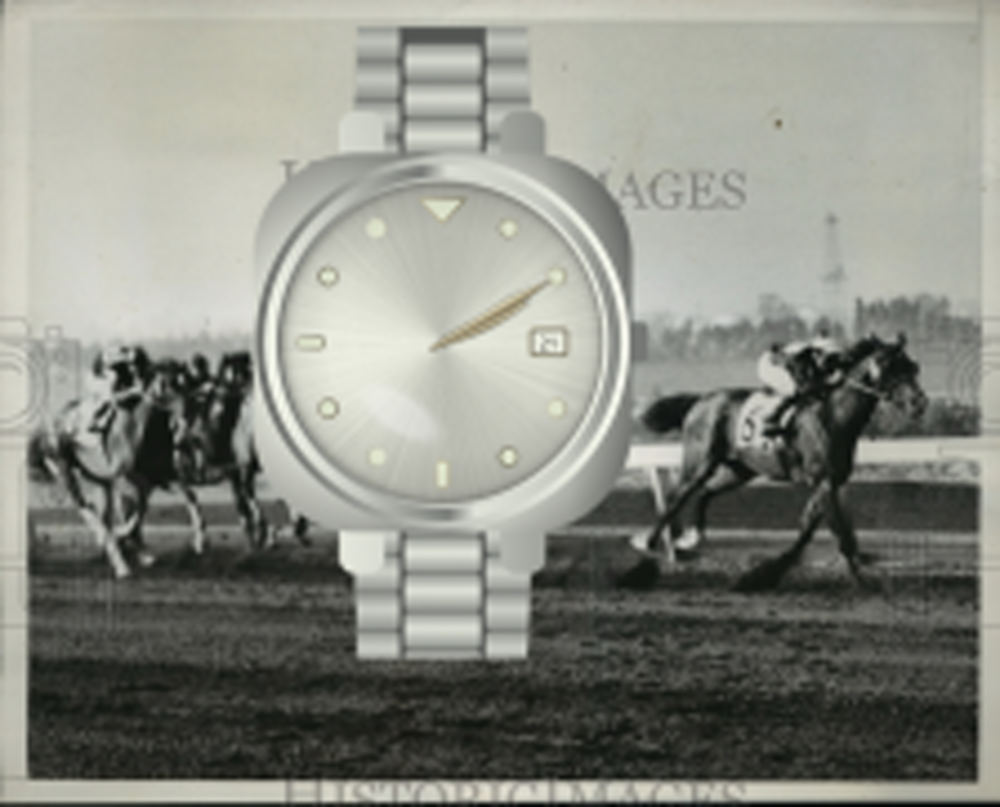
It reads 2:10
